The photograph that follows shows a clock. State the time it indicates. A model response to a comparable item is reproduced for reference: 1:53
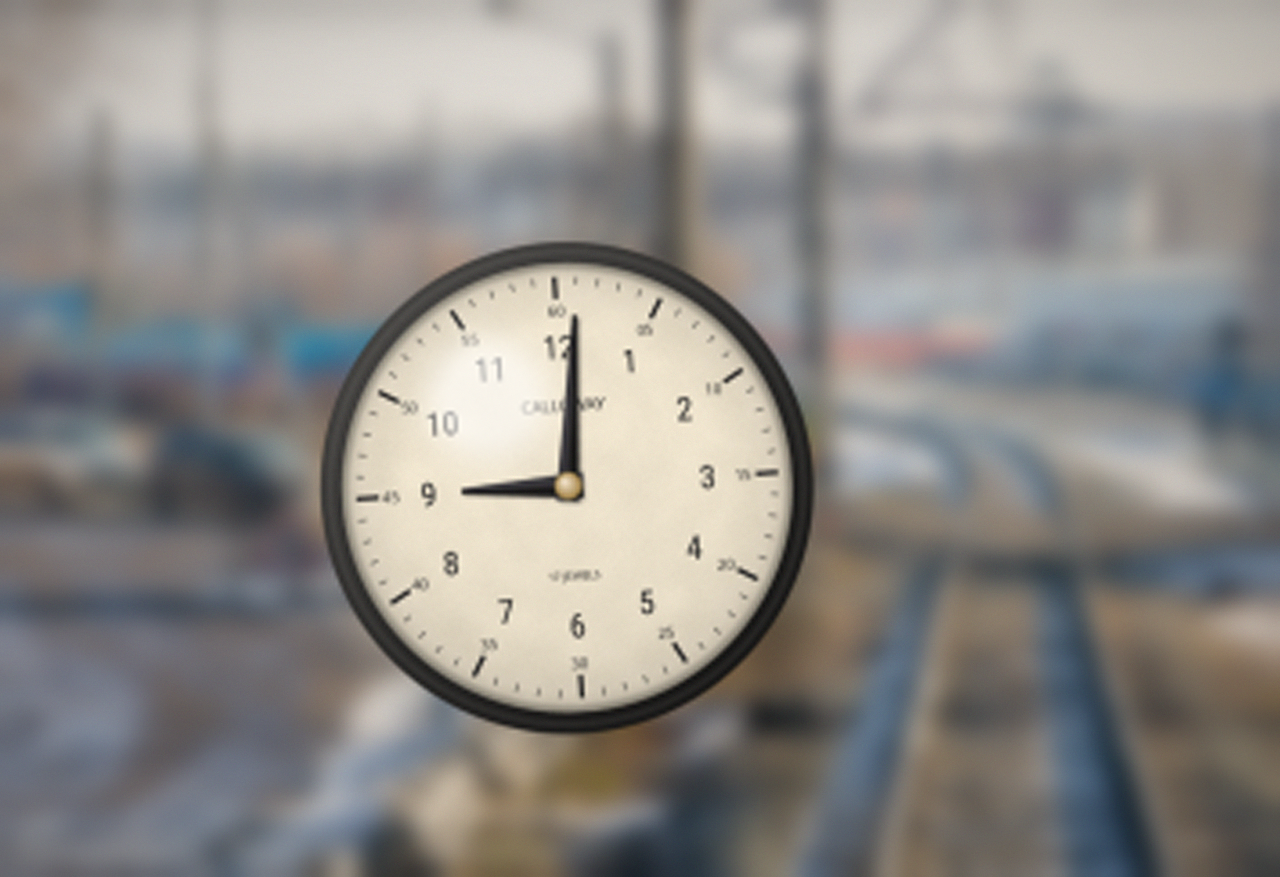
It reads 9:01
